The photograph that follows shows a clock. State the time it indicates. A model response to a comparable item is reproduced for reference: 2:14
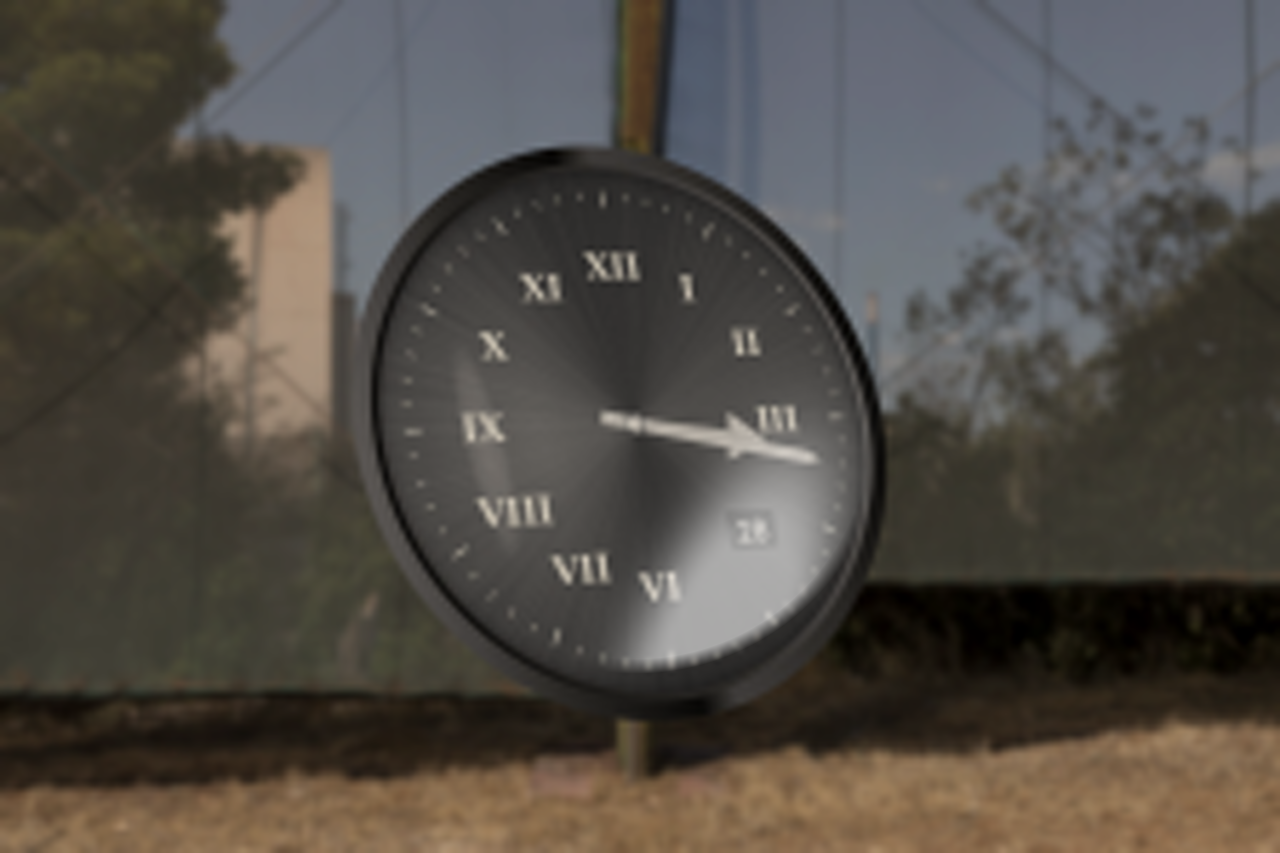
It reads 3:17
